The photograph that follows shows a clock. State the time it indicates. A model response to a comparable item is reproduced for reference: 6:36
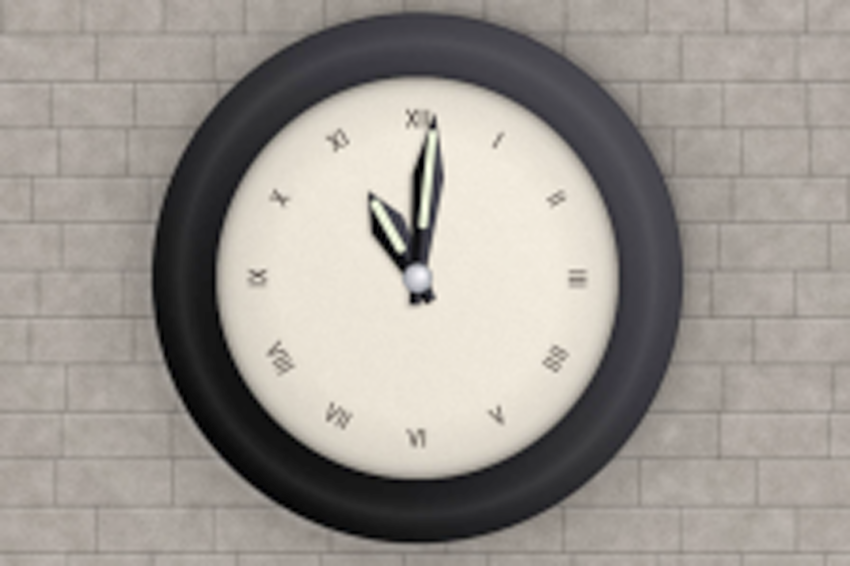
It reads 11:01
